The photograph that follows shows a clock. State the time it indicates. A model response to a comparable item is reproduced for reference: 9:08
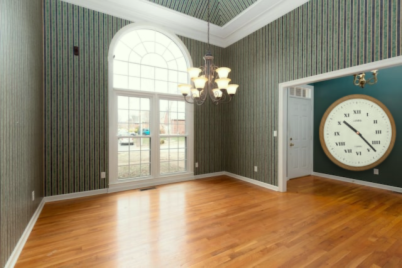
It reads 10:23
